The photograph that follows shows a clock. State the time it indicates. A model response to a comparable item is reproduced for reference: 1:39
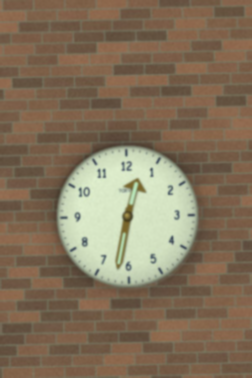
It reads 12:32
